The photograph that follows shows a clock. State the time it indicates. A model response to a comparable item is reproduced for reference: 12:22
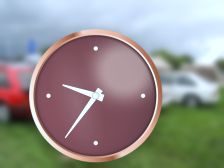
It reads 9:36
